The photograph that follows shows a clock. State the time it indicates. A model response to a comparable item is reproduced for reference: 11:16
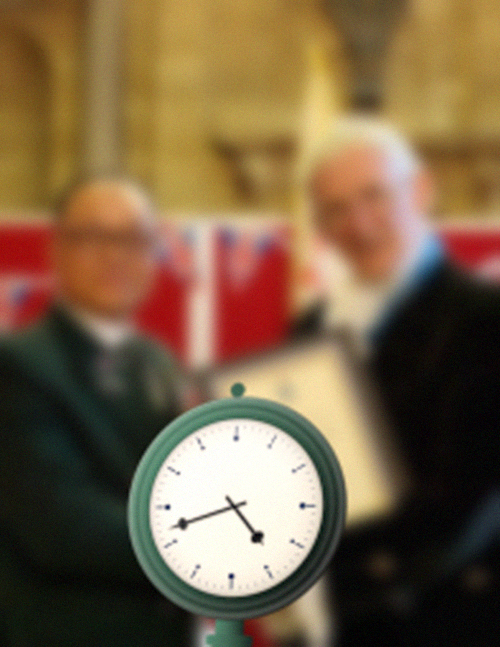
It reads 4:42
